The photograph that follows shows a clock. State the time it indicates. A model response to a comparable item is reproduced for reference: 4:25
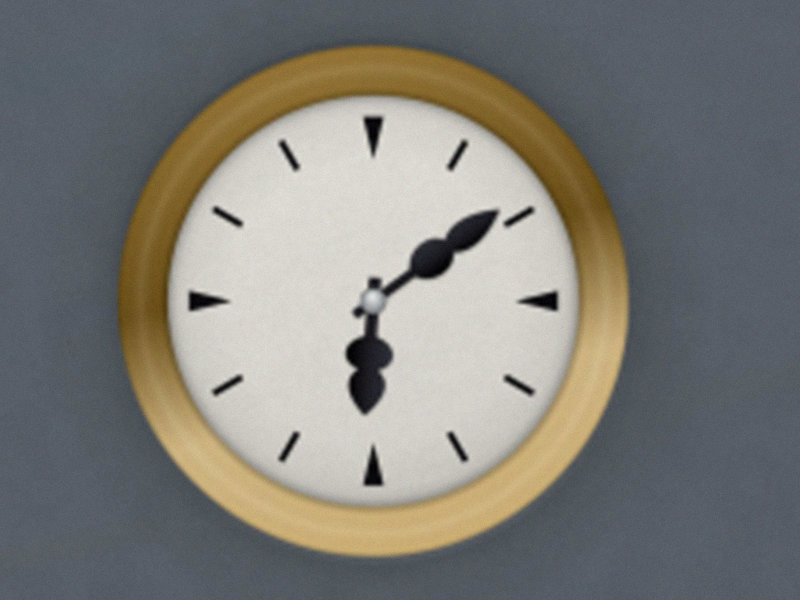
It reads 6:09
